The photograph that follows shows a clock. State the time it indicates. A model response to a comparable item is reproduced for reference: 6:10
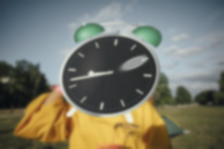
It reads 8:42
